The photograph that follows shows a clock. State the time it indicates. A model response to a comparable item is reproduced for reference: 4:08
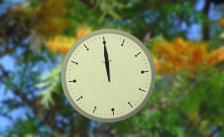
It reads 12:00
